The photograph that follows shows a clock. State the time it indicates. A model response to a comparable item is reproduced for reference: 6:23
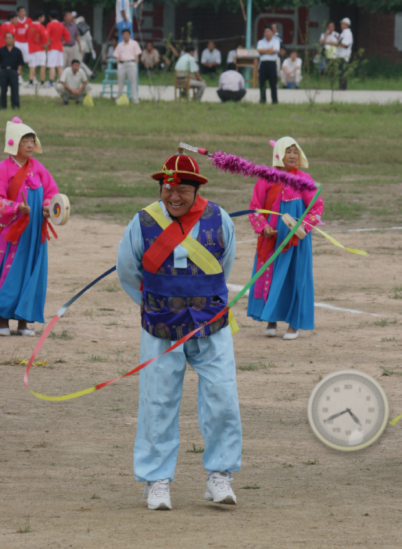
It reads 4:41
